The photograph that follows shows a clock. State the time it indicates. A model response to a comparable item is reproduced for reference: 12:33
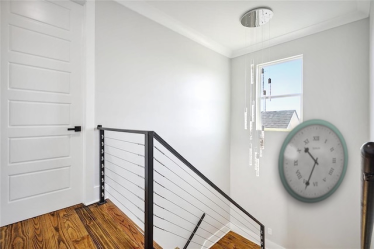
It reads 10:34
